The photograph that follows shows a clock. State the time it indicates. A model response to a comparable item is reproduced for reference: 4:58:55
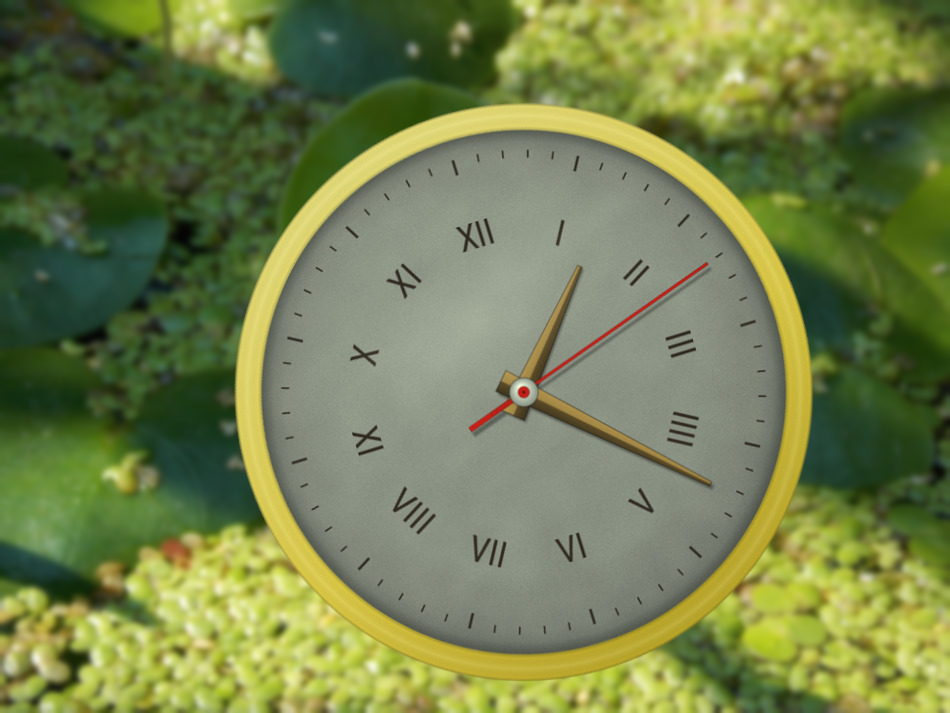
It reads 1:22:12
